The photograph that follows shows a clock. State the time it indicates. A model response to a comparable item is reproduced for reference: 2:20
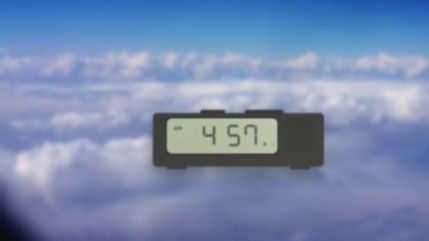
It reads 4:57
